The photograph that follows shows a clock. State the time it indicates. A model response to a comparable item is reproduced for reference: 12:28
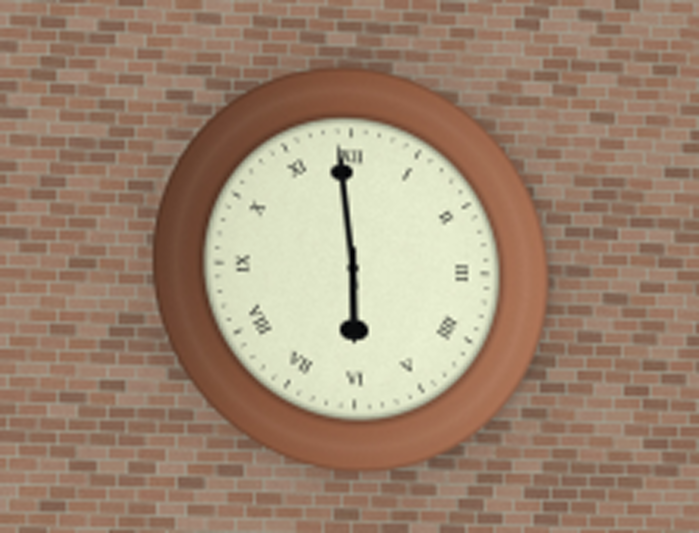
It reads 5:59
